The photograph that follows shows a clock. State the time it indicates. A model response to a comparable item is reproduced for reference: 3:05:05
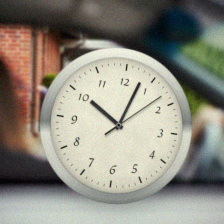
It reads 10:03:08
